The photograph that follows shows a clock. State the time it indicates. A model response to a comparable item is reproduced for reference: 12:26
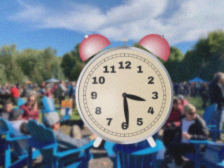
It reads 3:29
